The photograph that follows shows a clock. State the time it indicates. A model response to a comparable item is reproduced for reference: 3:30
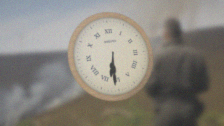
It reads 6:31
